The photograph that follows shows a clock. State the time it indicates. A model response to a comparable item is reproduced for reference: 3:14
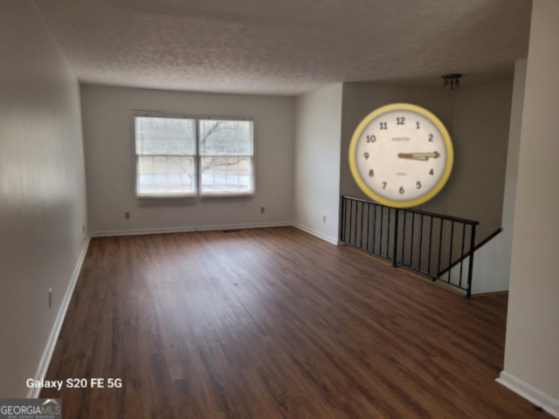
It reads 3:15
